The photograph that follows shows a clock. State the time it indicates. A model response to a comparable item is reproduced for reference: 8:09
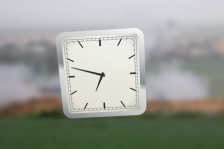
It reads 6:48
